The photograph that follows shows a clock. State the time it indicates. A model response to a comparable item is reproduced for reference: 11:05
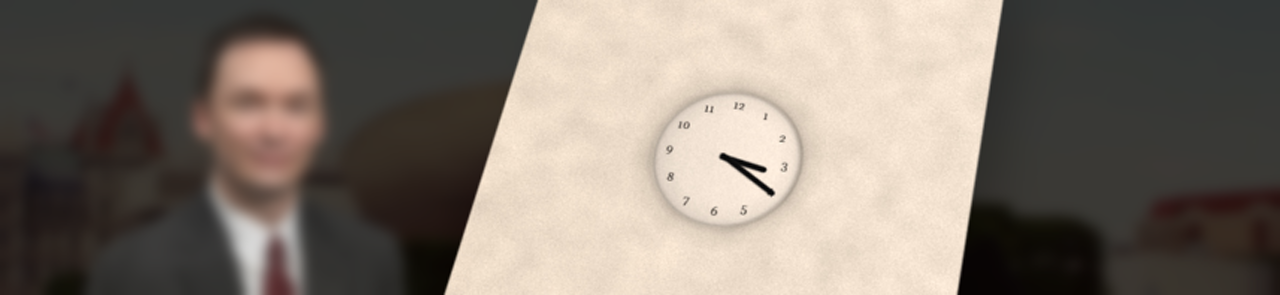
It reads 3:20
